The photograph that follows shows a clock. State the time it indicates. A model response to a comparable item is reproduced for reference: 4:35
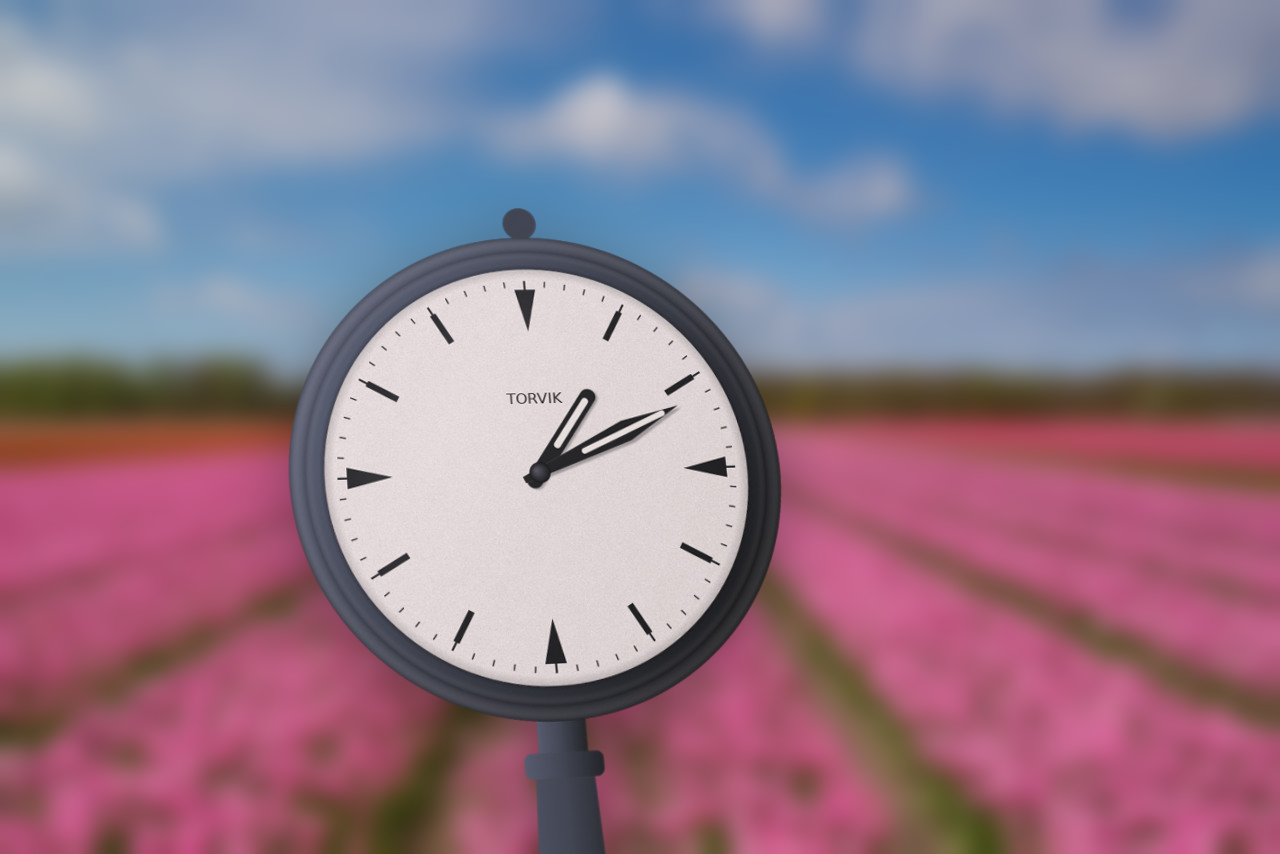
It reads 1:11
